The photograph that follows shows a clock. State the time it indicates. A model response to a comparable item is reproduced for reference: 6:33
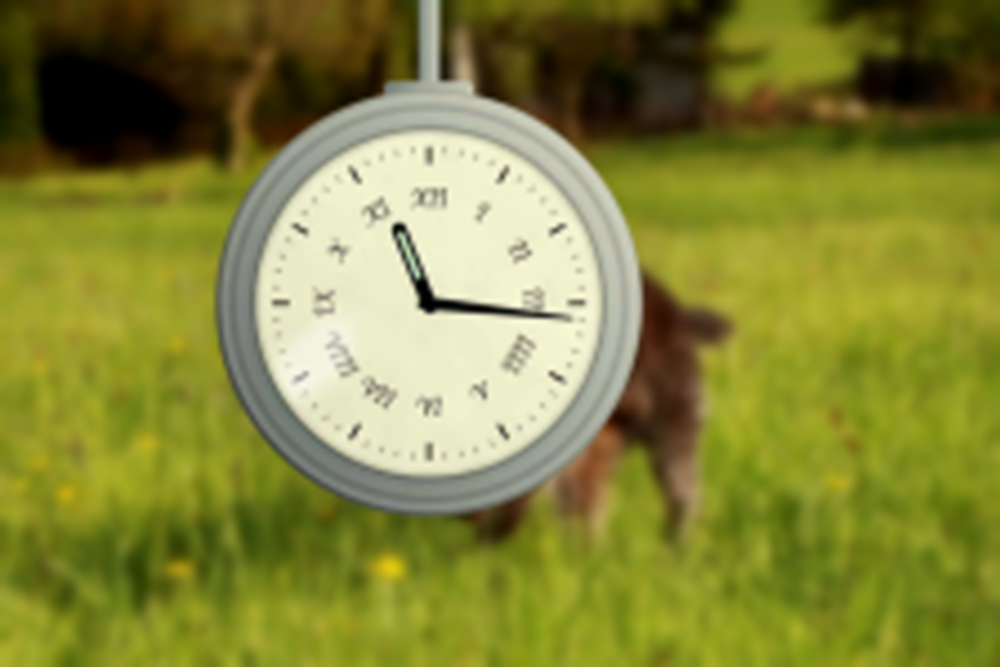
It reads 11:16
